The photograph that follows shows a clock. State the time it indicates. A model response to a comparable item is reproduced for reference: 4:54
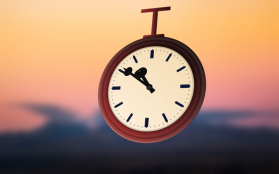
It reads 10:51
